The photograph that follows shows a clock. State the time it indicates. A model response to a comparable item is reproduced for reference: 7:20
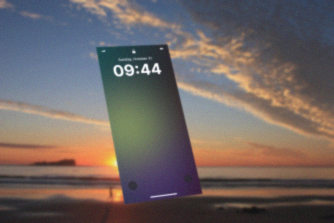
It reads 9:44
